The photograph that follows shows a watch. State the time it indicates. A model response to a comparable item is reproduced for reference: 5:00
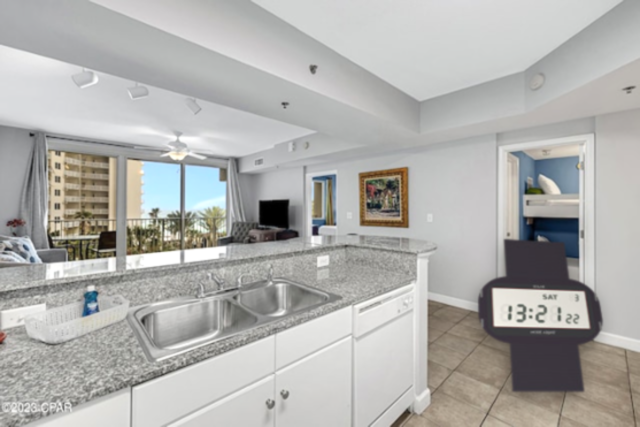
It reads 13:21
